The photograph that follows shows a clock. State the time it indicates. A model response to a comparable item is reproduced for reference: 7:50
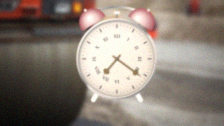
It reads 7:21
